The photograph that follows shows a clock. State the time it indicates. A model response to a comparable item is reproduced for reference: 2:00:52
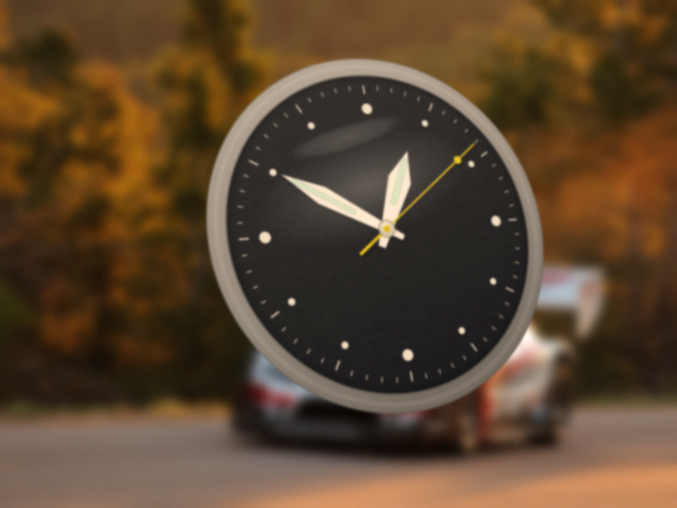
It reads 12:50:09
